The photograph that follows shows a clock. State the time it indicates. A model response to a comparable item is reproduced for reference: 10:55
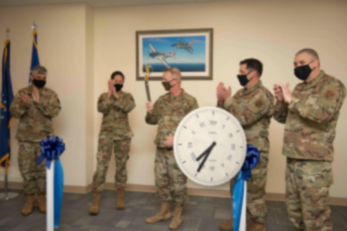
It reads 7:35
